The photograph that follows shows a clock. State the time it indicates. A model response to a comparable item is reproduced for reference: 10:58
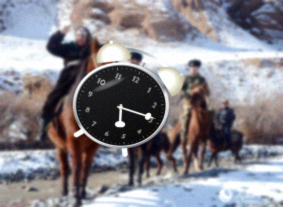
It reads 5:14
